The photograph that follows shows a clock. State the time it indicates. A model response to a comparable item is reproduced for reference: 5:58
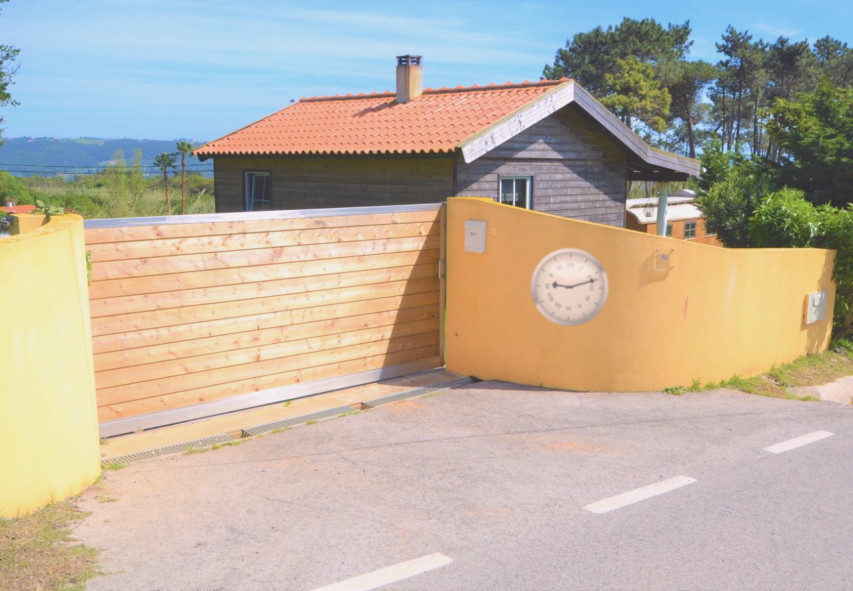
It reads 9:12
